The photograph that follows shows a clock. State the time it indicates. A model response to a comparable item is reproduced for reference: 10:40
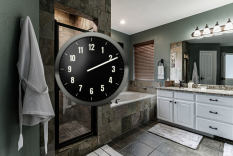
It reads 2:11
